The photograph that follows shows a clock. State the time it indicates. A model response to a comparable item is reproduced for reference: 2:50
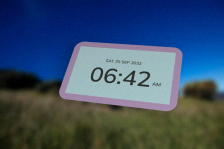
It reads 6:42
